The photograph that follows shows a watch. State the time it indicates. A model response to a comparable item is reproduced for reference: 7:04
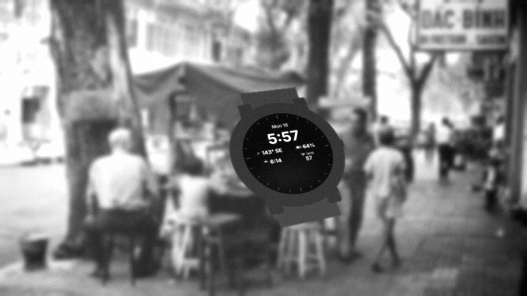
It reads 5:57
